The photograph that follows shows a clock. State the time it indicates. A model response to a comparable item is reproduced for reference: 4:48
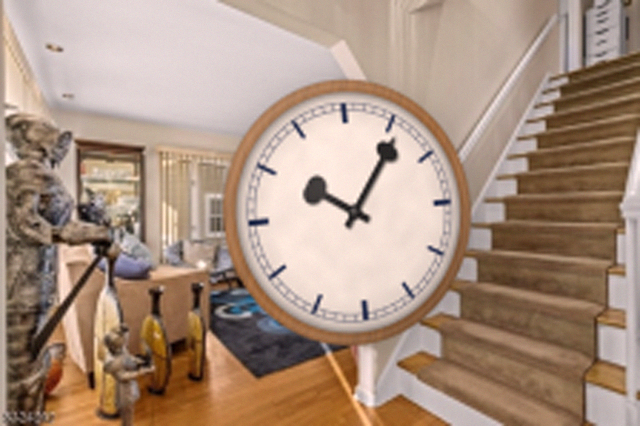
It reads 10:06
